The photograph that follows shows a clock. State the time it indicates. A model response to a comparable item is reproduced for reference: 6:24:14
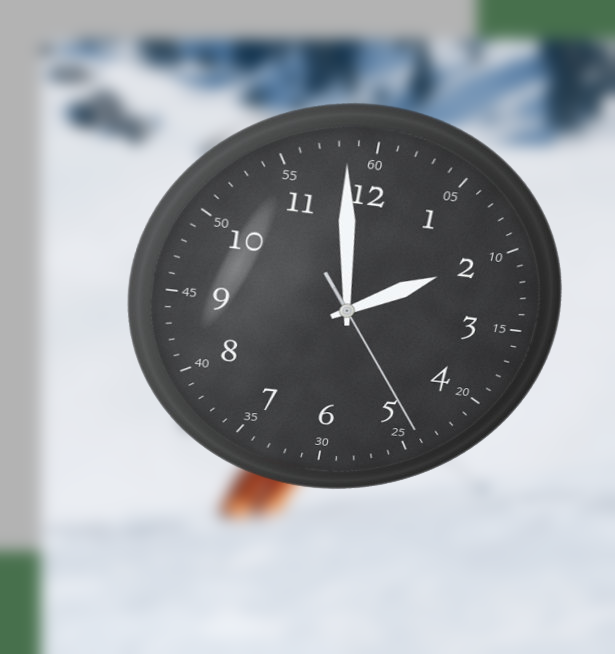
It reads 1:58:24
